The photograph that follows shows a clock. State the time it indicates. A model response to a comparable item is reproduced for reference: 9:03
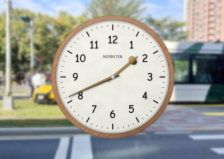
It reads 1:41
